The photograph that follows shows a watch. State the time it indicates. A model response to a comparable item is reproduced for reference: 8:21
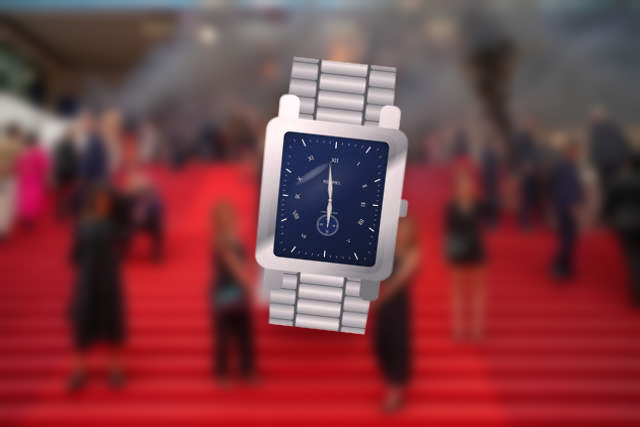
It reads 5:59
